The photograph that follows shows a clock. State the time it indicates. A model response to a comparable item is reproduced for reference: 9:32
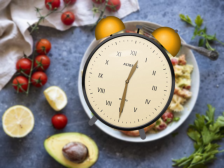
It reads 12:30
